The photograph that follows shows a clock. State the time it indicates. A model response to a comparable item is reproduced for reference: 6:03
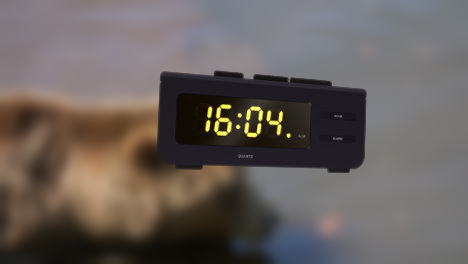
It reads 16:04
